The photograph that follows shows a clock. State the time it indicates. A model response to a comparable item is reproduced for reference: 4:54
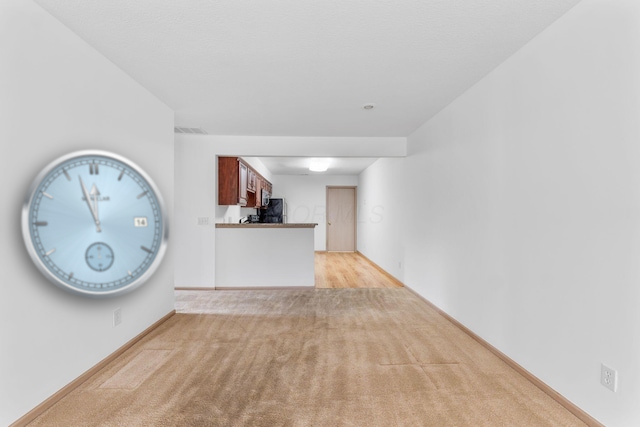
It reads 11:57
